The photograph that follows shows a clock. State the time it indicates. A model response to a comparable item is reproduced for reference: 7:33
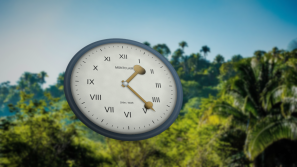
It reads 1:23
